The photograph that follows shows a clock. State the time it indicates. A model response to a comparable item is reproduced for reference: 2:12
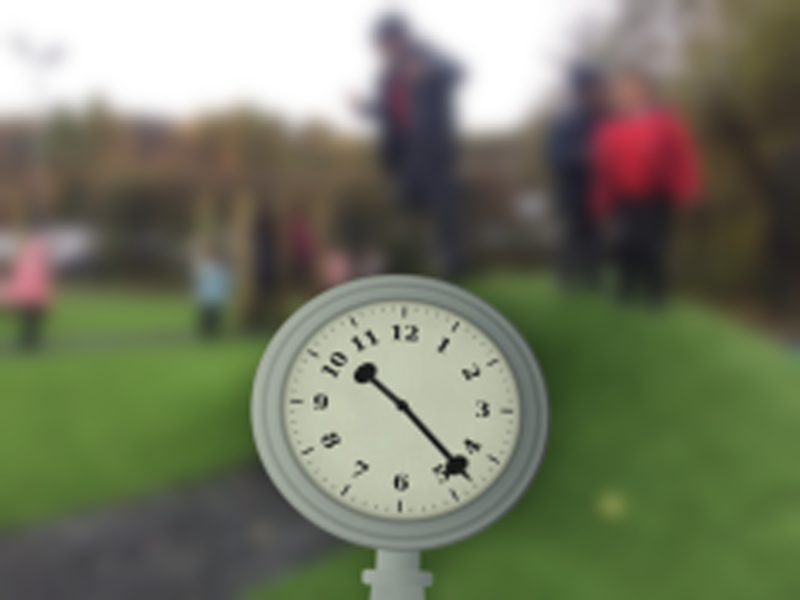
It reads 10:23
